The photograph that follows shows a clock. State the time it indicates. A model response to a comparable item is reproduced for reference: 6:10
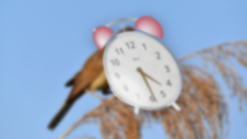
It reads 4:29
